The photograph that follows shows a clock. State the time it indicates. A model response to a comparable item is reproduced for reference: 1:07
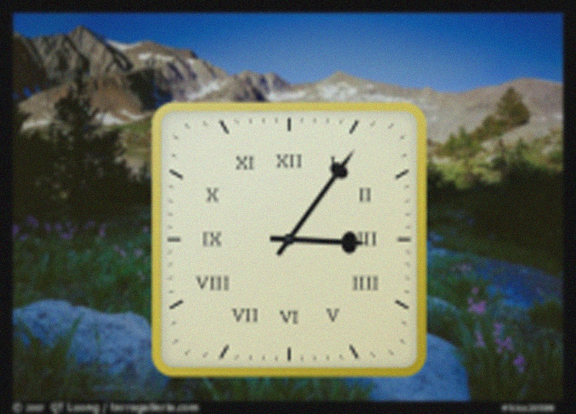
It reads 3:06
